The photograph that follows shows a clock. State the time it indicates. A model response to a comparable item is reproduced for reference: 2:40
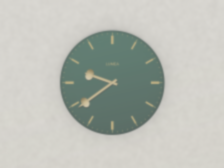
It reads 9:39
